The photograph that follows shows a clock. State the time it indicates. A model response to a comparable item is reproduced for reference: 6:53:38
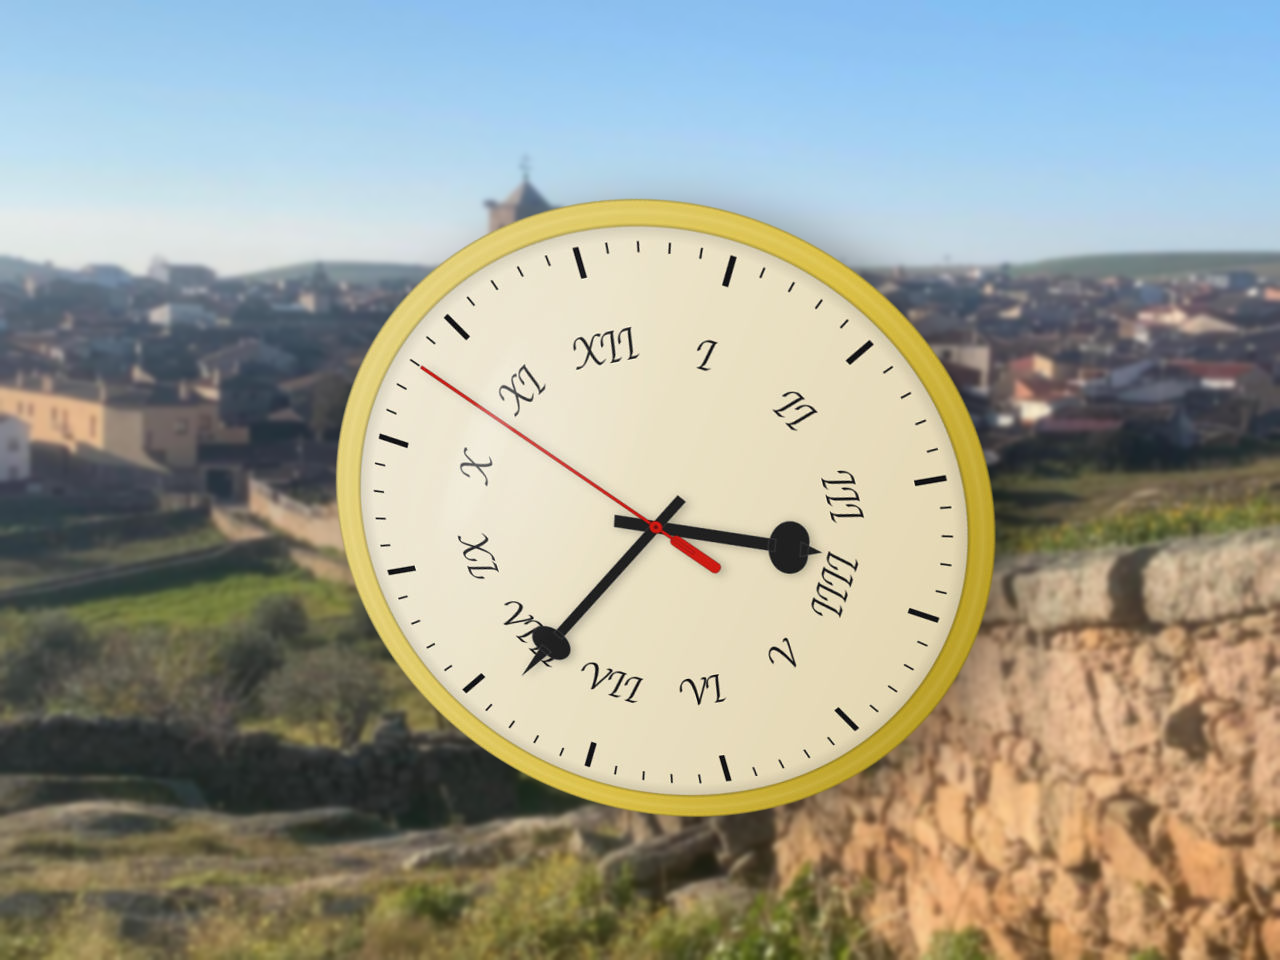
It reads 3:38:53
